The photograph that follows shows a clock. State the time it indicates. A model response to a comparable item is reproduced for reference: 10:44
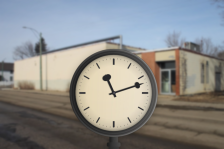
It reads 11:12
